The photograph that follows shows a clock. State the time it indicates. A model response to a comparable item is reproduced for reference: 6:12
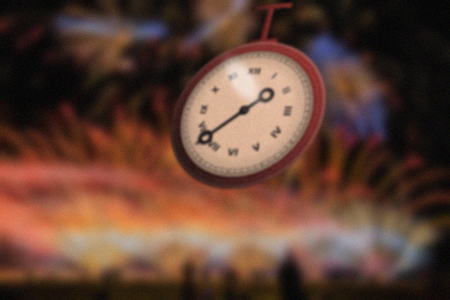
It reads 1:38
